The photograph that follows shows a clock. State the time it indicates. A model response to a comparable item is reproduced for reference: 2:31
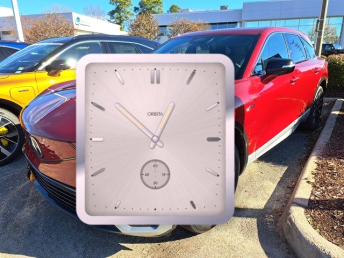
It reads 12:52
